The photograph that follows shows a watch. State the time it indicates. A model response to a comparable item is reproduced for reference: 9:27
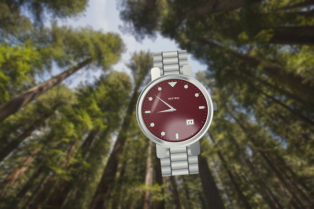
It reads 8:52
